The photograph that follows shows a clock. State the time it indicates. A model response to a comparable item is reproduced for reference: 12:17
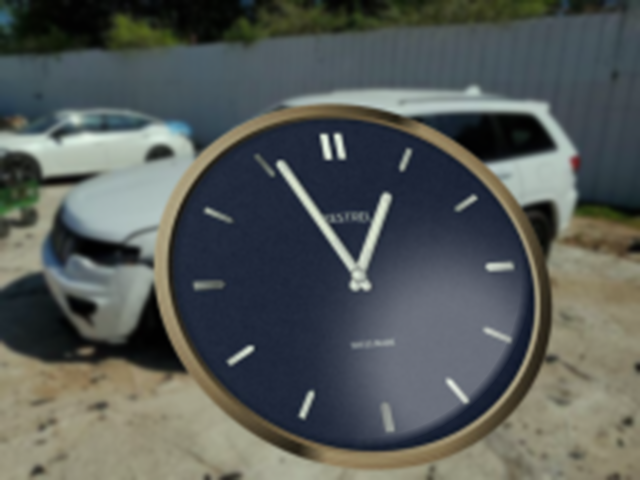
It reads 12:56
